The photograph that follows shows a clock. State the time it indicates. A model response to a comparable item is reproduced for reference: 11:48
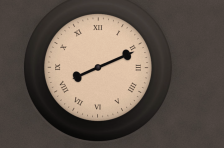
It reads 8:11
